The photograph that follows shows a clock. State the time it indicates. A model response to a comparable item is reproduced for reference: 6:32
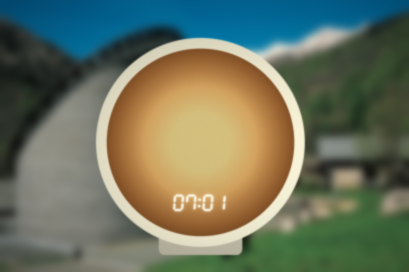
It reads 7:01
